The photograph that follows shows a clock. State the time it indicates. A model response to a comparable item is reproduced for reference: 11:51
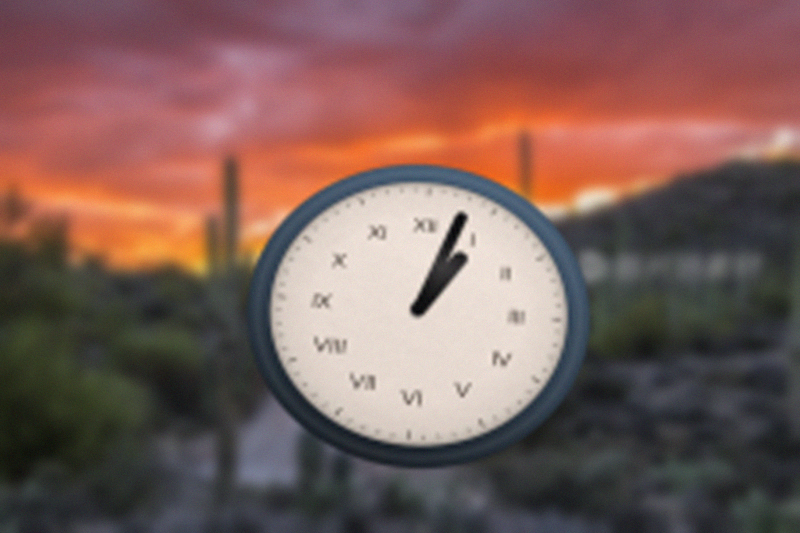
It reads 1:03
